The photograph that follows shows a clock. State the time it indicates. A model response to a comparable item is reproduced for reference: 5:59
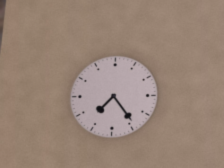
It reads 7:24
